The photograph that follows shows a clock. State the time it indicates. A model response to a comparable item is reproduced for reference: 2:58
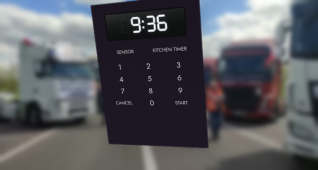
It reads 9:36
